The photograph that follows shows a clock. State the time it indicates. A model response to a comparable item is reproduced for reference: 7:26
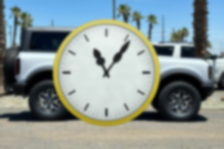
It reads 11:06
